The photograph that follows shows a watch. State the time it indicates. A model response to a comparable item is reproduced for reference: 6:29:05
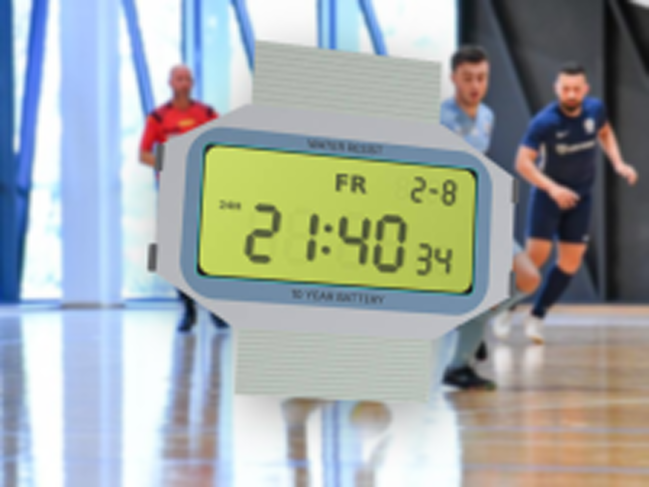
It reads 21:40:34
